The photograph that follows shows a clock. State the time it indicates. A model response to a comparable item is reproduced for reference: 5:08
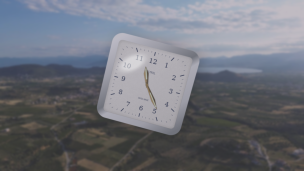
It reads 11:24
